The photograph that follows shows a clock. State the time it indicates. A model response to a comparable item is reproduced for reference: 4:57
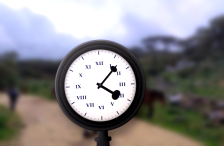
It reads 4:07
